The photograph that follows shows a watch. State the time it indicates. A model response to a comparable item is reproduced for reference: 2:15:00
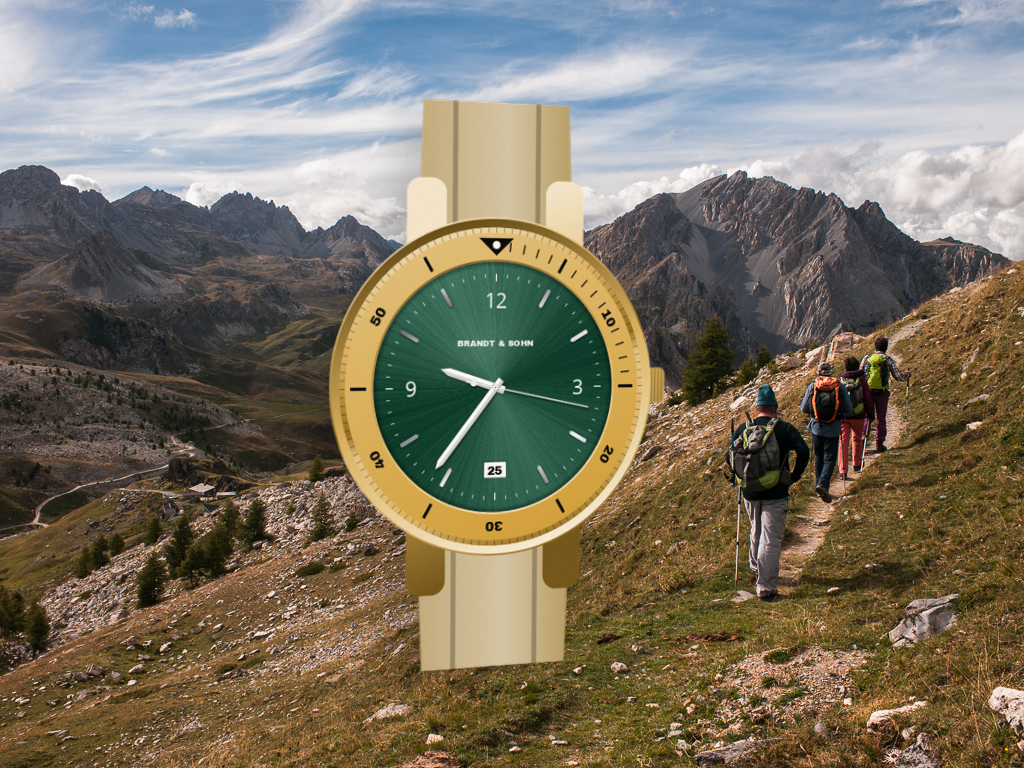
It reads 9:36:17
